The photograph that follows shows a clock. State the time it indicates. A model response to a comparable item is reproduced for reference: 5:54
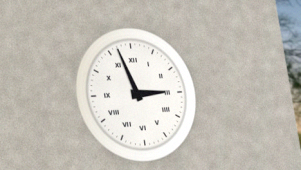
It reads 2:57
